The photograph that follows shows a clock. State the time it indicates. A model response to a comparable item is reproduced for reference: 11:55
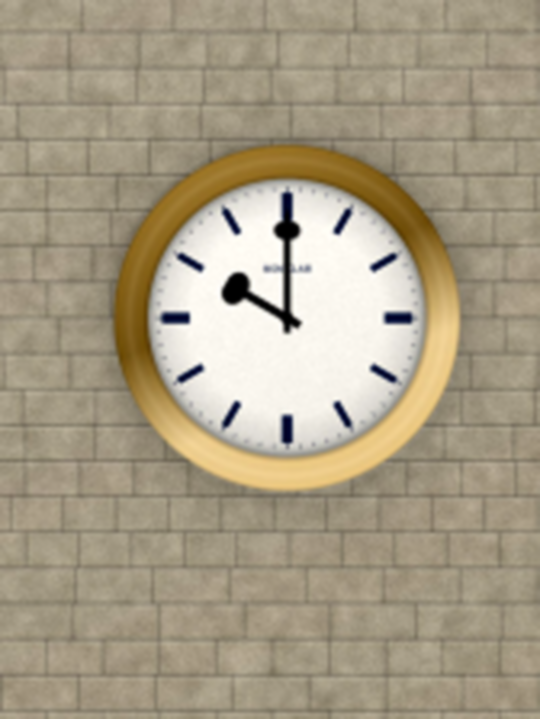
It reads 10:00
